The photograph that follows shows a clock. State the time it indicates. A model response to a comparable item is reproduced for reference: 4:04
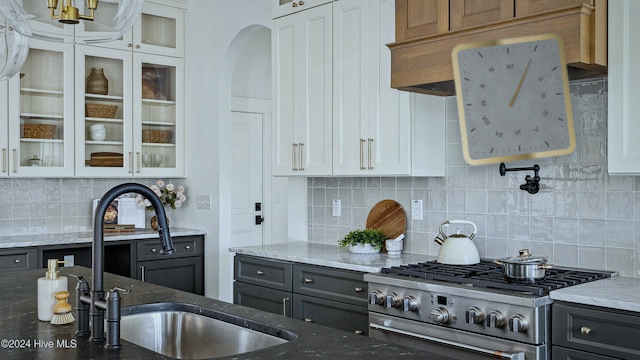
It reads 1:05
